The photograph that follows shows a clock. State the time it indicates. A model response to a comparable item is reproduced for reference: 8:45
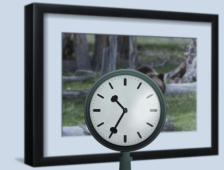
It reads 10:35
